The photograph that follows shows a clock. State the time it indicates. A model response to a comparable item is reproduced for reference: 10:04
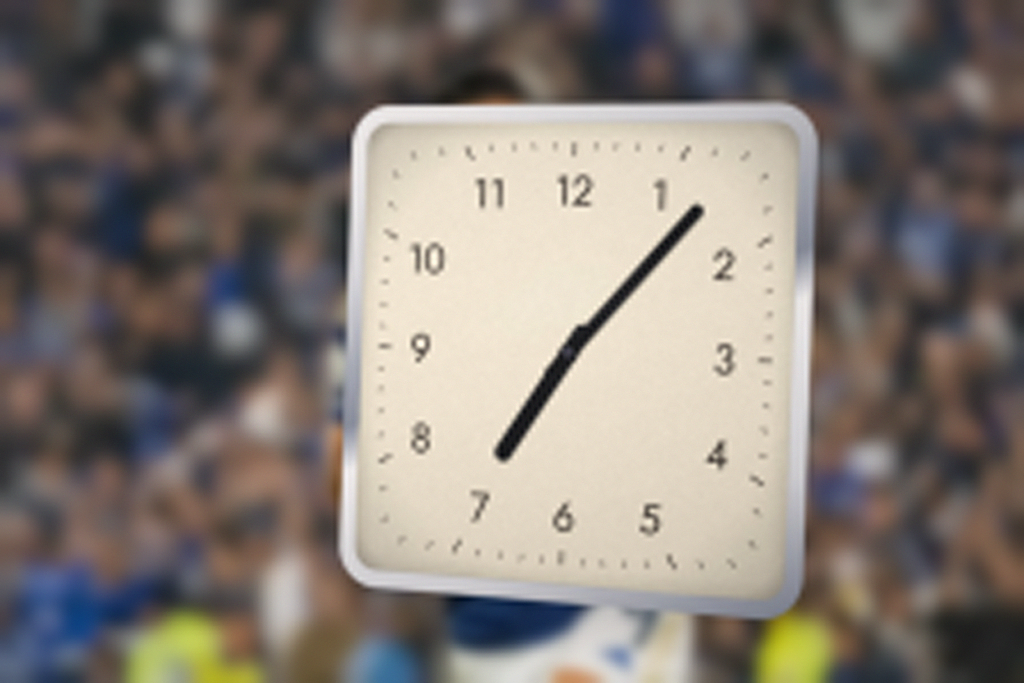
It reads 7:07
